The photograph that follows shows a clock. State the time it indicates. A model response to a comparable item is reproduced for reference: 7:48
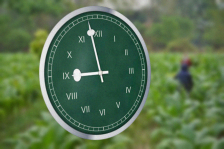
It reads 8:58
